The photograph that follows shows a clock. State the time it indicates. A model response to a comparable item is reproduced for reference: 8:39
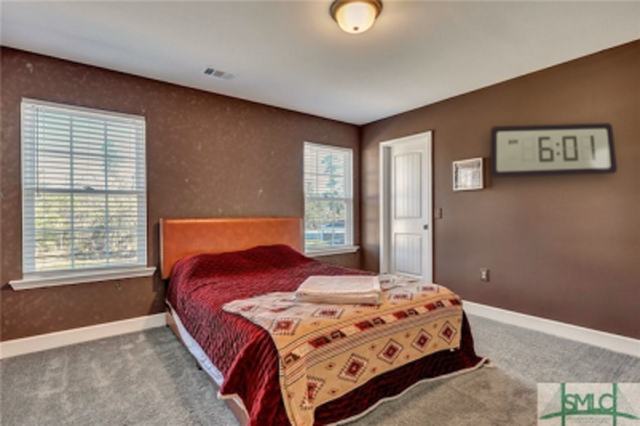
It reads 6:01
